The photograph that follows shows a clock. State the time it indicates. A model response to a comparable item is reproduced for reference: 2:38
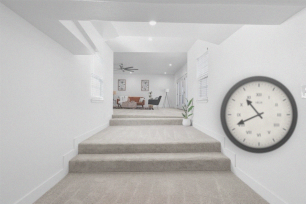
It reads 10:41
